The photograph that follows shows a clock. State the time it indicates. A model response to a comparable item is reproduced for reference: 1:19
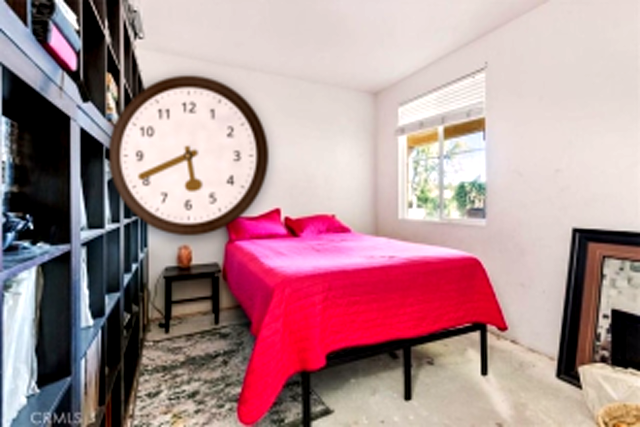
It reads 5:41
